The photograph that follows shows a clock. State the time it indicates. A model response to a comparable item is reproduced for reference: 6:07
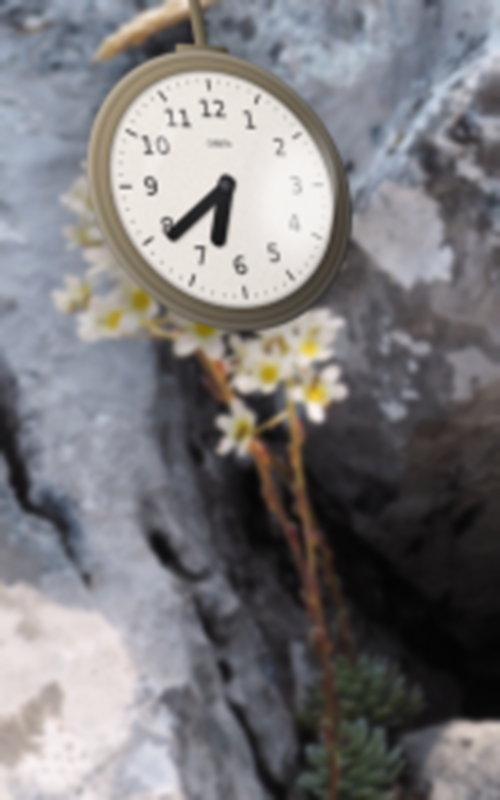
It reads 6:39
